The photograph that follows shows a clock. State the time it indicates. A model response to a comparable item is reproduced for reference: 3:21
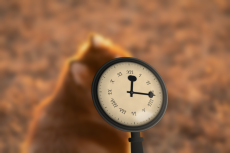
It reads 12:16
